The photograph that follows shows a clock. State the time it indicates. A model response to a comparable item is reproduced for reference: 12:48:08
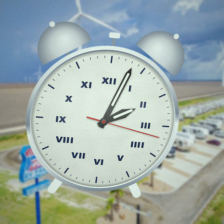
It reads 2:03:17
